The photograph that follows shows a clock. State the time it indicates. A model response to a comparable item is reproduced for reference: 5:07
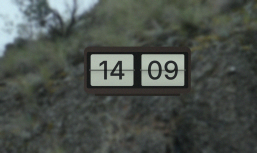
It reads 14:09
